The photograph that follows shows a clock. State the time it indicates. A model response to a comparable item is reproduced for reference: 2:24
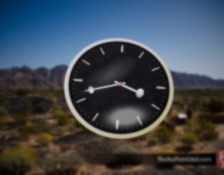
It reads 3:42
